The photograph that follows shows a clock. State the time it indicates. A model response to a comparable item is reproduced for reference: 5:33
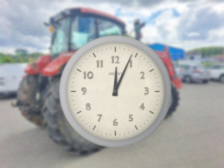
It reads 12:04
